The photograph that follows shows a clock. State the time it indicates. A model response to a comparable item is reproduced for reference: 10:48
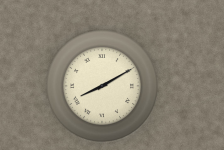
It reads 8:10
